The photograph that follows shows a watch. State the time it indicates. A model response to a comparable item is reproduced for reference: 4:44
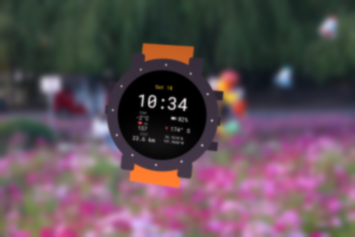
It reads 10:34
